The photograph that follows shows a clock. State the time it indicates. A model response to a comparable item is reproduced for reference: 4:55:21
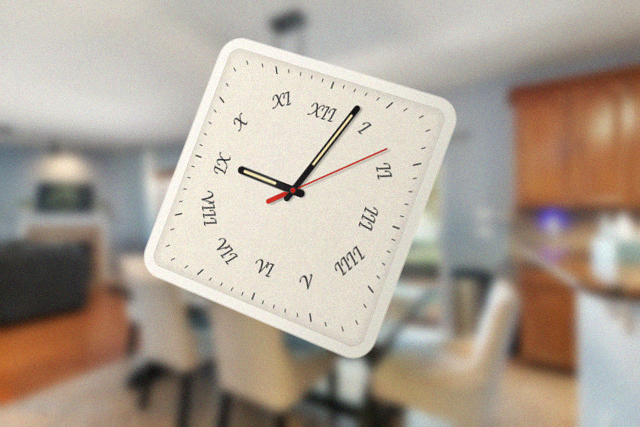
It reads 9:03:08
